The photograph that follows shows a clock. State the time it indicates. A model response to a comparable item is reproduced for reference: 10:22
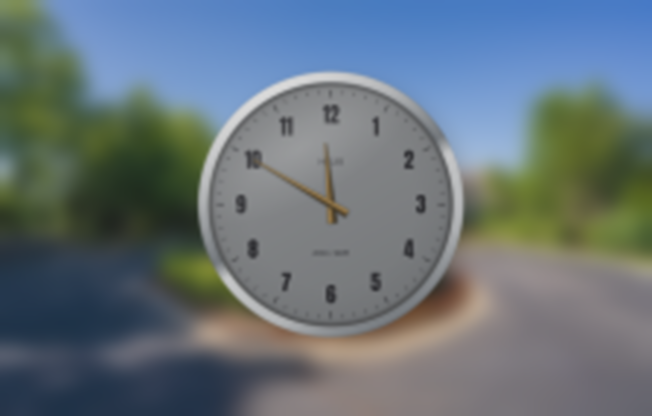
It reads 11:50
